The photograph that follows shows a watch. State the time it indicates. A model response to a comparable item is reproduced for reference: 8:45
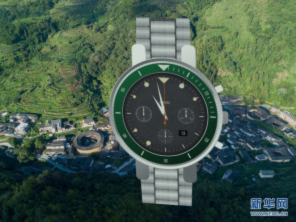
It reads 10:58
